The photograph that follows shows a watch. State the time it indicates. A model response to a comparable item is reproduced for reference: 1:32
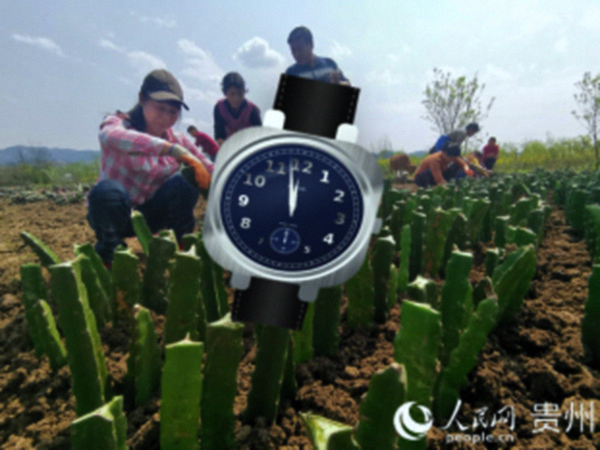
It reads 11:58
